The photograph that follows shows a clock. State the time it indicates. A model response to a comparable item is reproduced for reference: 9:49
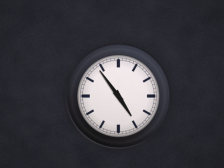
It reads 4:54
